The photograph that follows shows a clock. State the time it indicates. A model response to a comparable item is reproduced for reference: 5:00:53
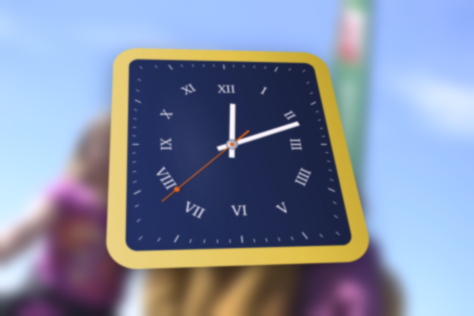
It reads 12:11:38
